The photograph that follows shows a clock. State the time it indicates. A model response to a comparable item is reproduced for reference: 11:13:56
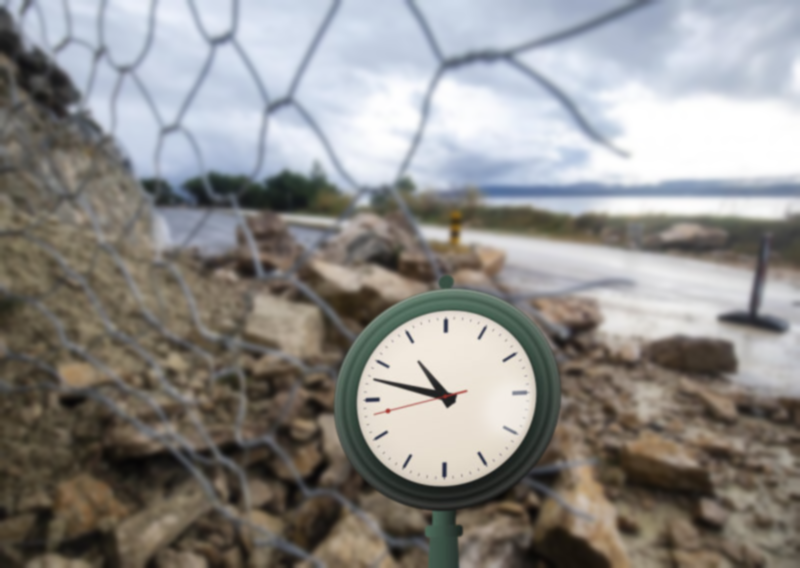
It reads 10:47:43
